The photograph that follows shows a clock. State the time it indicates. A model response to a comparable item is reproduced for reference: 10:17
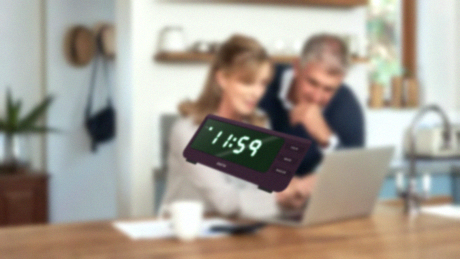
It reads 11:59
